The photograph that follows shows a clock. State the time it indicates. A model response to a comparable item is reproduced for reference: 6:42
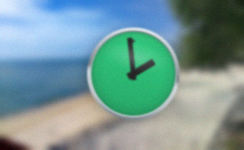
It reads 1:59
